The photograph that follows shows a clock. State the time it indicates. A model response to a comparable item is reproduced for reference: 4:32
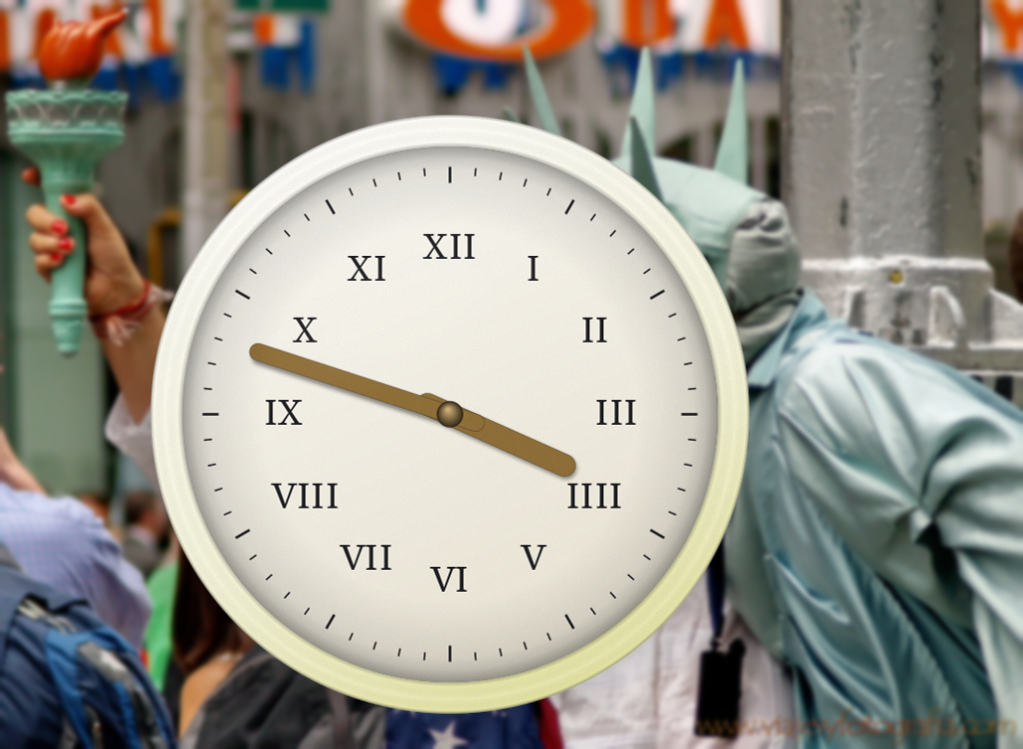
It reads 3:48
